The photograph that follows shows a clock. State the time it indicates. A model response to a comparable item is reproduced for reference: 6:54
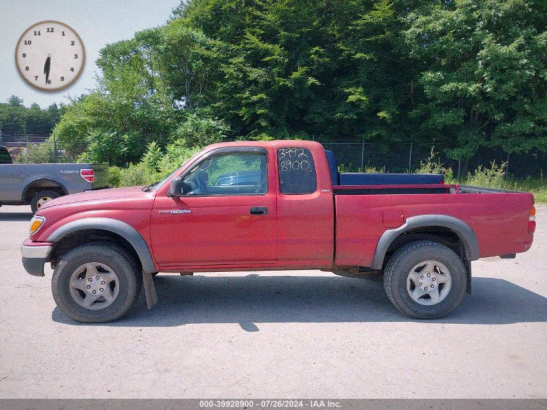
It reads 6:31
